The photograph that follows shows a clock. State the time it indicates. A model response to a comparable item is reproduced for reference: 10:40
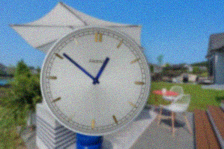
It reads 12:51
